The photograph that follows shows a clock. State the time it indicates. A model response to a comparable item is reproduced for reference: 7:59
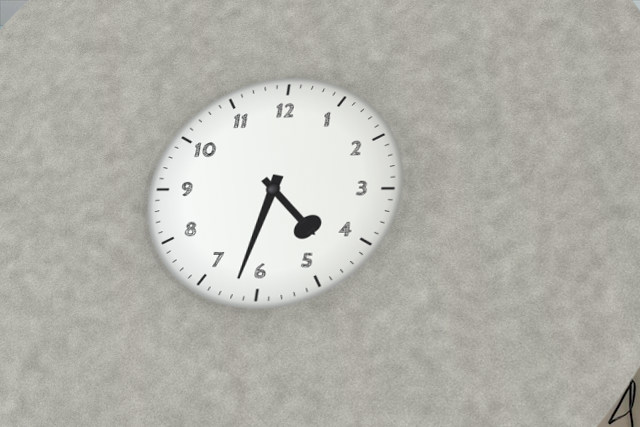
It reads 4:32
